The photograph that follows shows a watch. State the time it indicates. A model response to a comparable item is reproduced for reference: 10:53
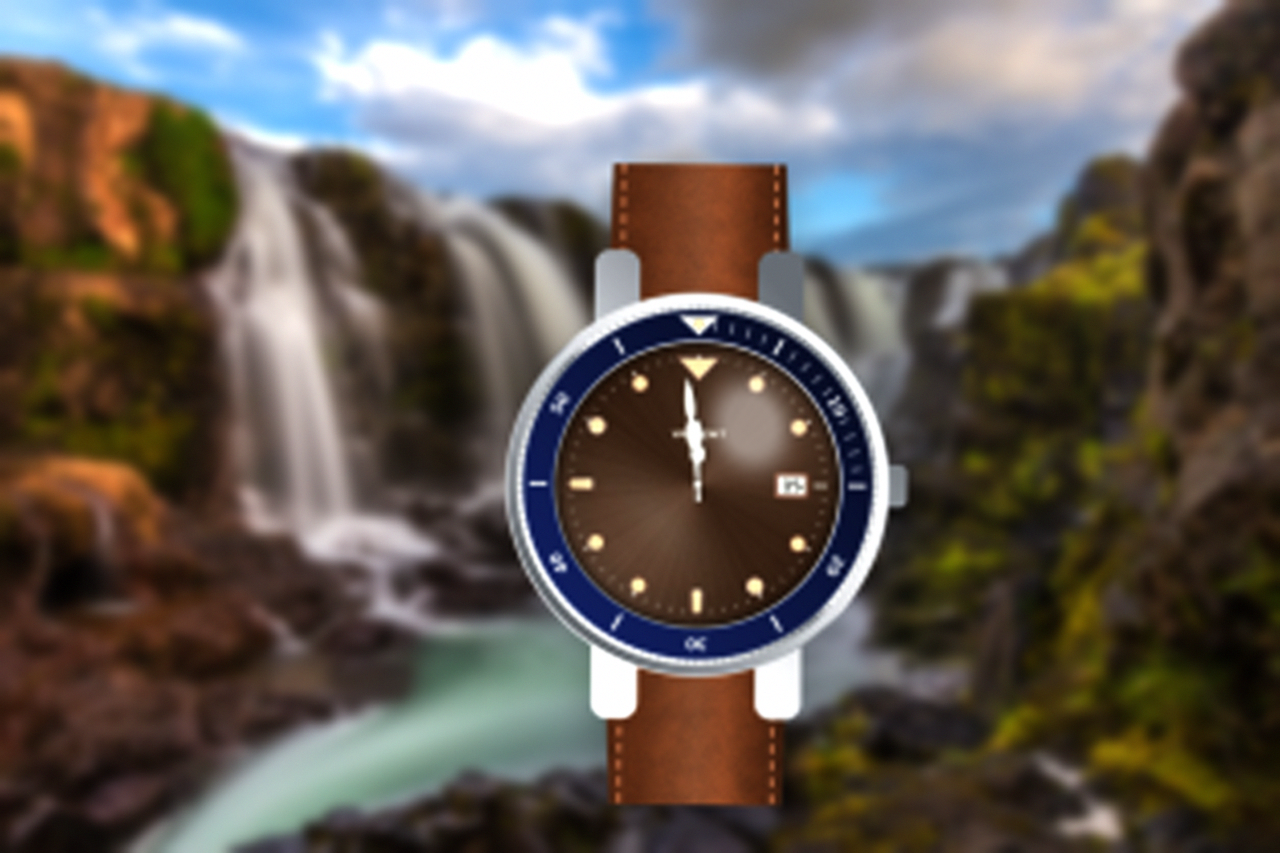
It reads 11:59
